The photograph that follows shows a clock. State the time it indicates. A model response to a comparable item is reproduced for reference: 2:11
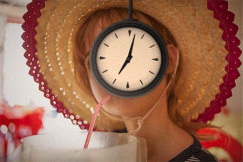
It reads 7:02
